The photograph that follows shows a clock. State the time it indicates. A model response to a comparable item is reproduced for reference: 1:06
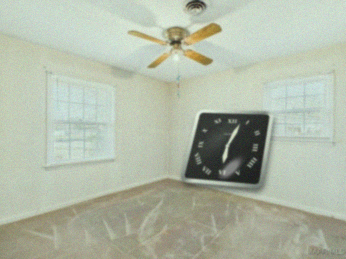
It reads 6:03
